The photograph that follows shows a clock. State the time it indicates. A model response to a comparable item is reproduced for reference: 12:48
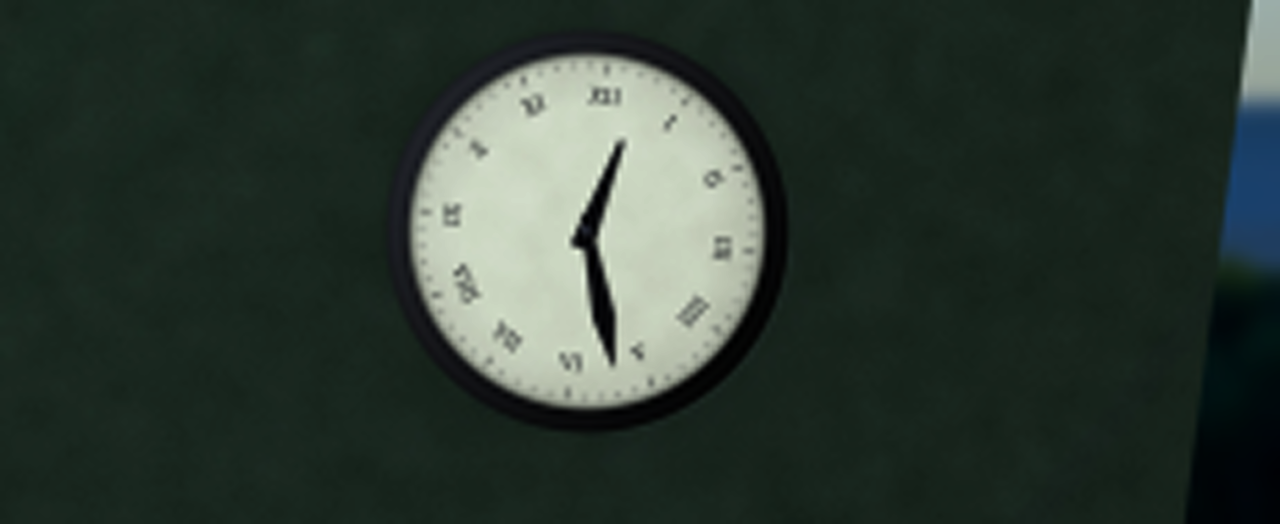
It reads 12:27
